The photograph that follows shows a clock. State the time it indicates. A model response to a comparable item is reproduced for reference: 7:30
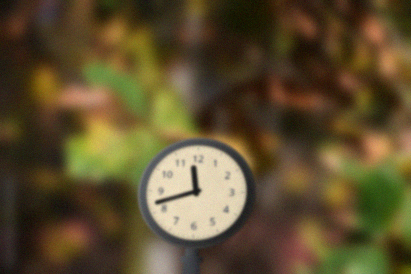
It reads 11:42
